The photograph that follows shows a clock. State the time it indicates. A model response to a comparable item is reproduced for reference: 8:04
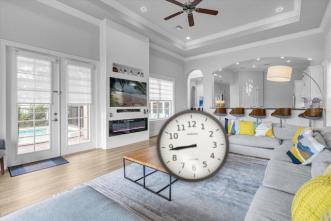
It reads 8:44
